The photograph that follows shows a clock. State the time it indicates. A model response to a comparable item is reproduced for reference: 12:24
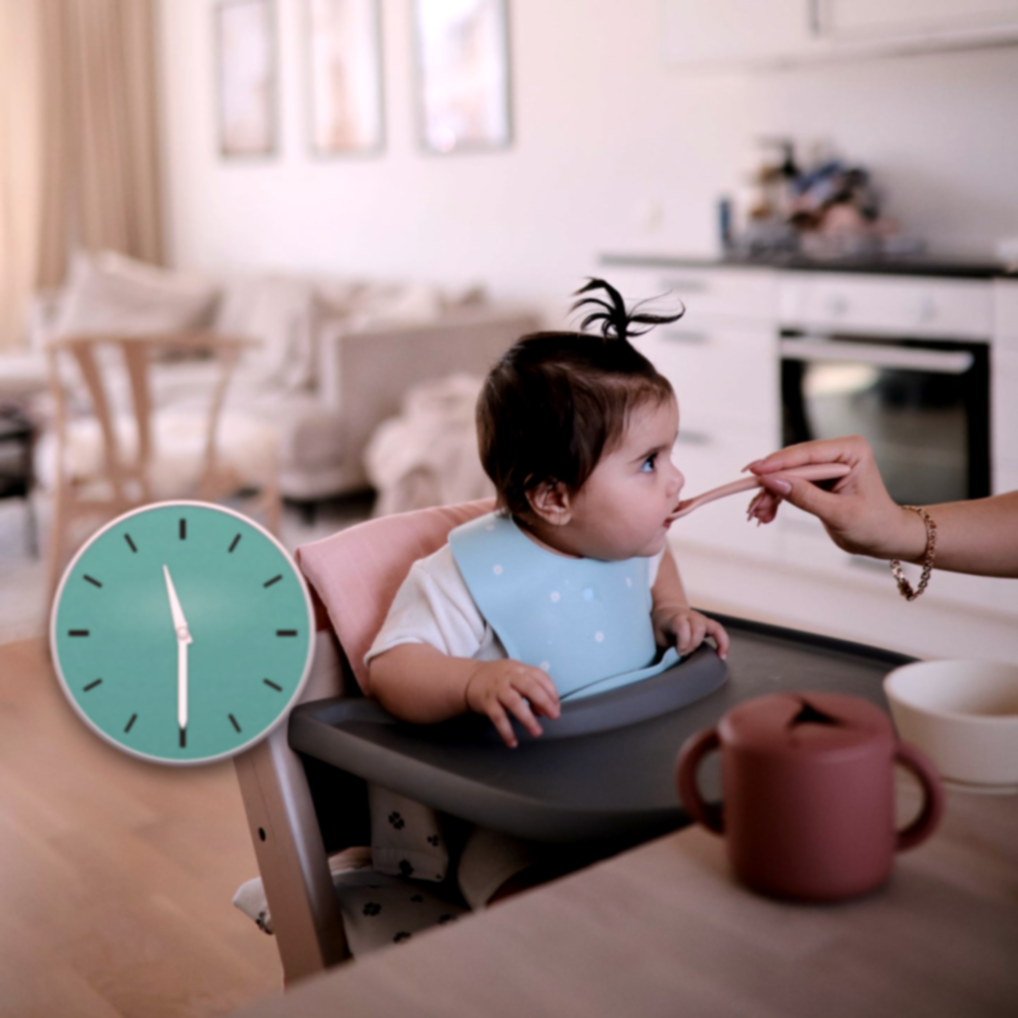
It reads 11:30
